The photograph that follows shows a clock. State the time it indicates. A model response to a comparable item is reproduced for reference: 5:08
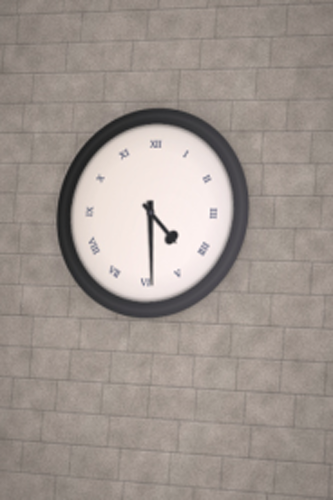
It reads 4:29
